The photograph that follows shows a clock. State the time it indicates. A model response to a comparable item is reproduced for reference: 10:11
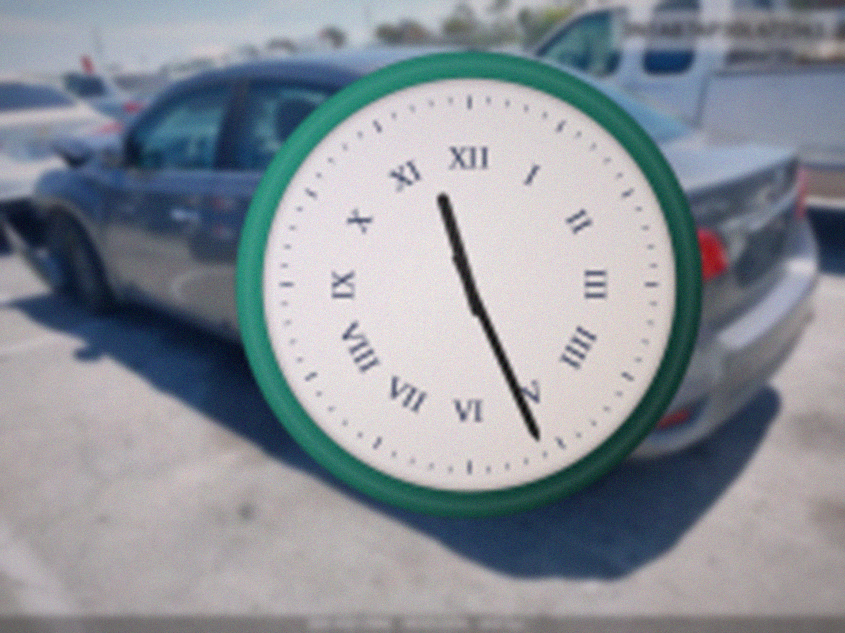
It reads 11:26
